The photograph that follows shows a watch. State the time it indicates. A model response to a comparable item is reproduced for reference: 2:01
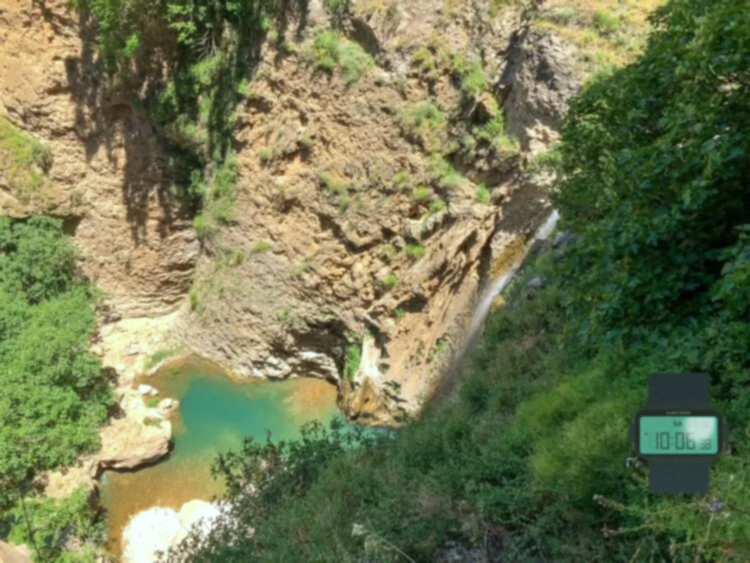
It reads 10:06
